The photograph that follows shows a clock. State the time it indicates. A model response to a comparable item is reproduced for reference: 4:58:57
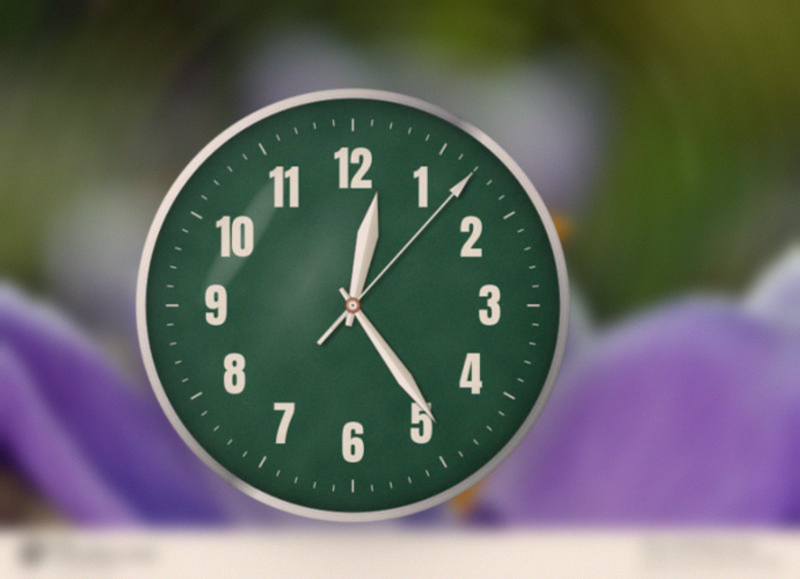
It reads 12:24:07
